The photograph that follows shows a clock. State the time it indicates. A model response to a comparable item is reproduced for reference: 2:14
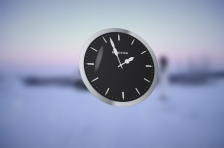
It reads 1:57
